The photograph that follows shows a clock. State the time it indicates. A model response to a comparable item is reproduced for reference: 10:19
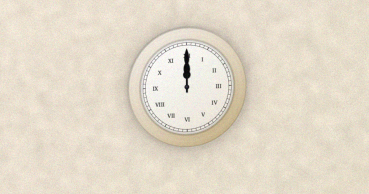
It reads 12:00
